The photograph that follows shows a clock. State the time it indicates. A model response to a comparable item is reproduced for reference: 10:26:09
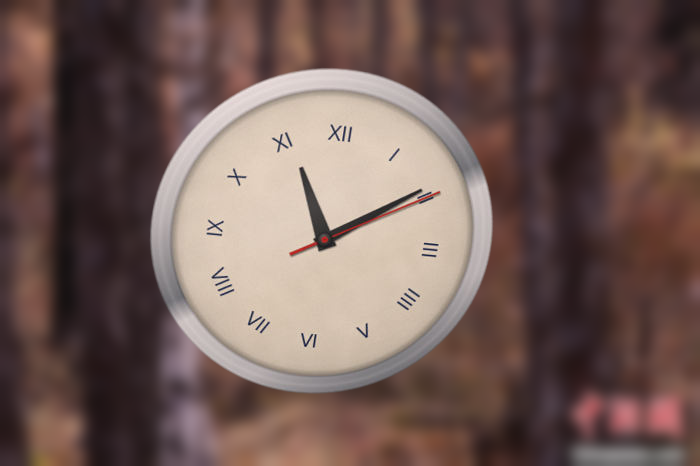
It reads 11:09:10
